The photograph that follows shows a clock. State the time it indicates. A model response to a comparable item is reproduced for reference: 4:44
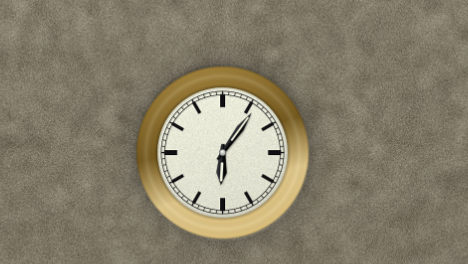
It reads 6:06
